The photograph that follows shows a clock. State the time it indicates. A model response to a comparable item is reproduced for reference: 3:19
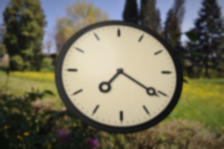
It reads 7:21
